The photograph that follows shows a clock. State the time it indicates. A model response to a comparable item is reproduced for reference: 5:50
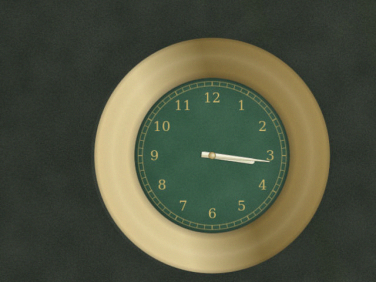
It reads 3:16
